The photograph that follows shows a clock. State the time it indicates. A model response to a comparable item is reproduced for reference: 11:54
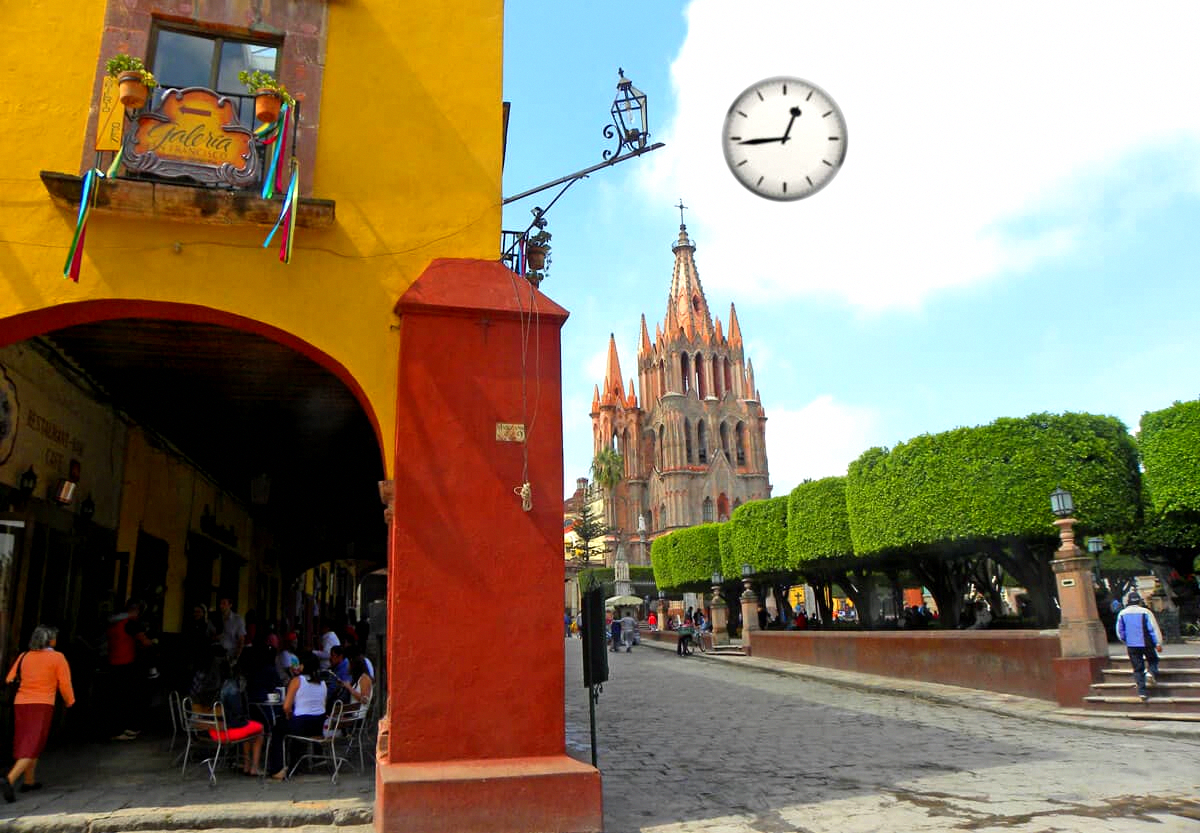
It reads 12:44
